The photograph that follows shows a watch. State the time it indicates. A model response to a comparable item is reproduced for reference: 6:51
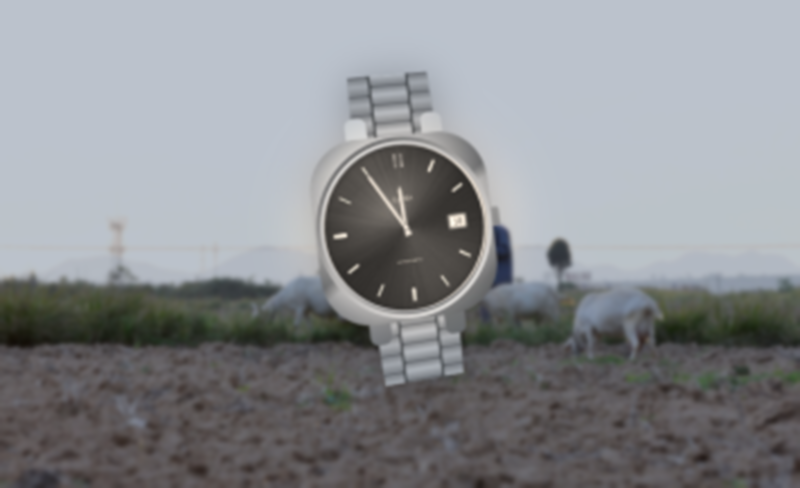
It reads 11:55
